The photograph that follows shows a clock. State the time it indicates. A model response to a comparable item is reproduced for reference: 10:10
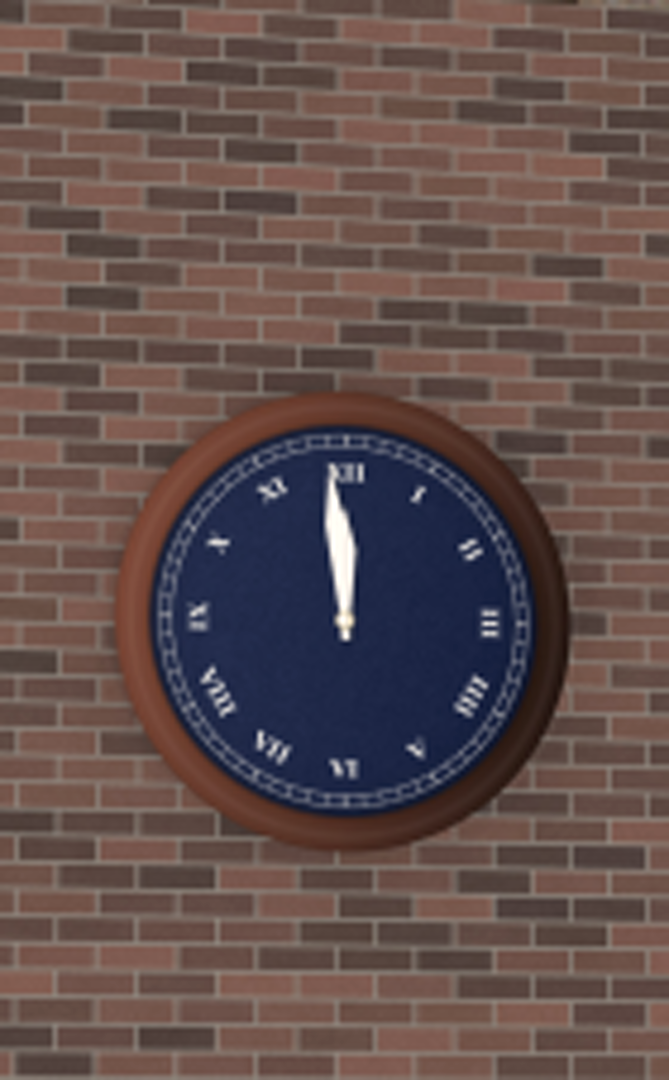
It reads 11:59
